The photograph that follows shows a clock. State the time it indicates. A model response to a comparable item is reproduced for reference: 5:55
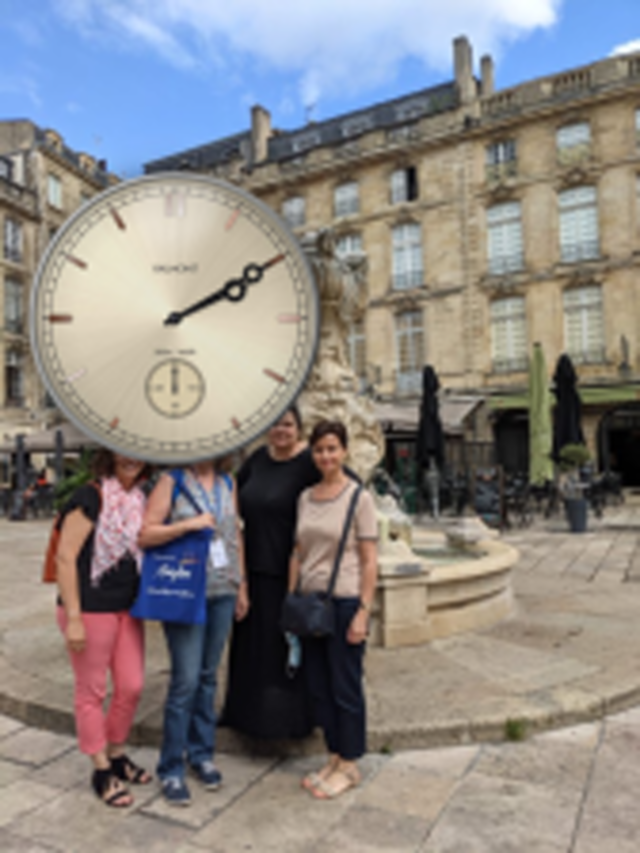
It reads 2:10
